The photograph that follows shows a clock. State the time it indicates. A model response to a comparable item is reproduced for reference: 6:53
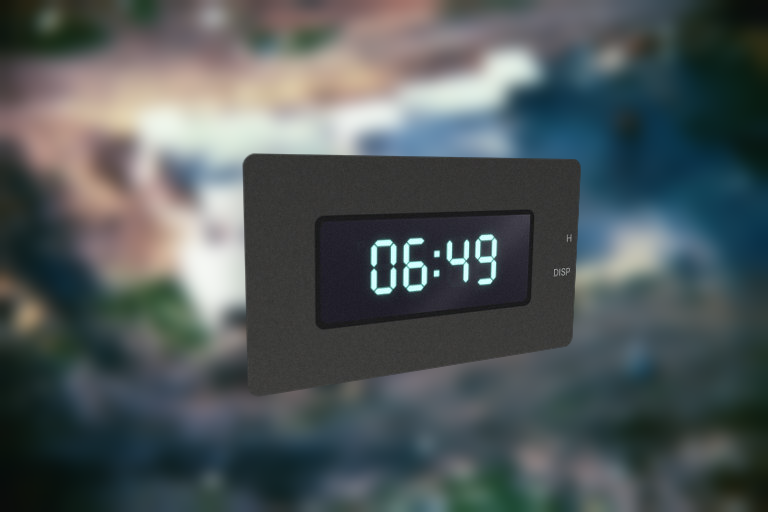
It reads 6:49
